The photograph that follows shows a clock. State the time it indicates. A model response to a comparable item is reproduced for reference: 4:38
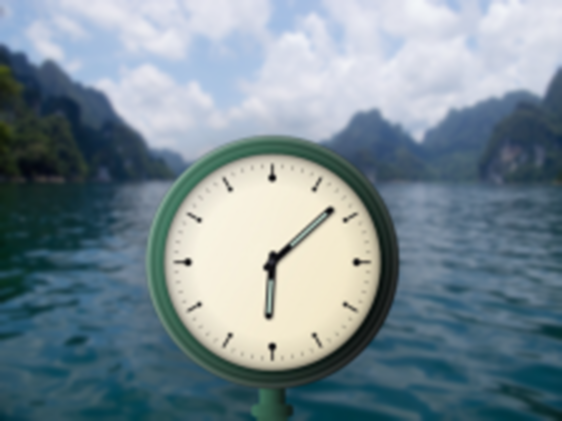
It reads 6:08
